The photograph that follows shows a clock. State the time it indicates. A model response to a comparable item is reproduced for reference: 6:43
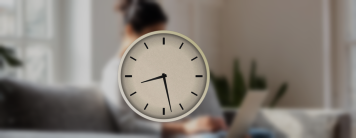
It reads 8:28
